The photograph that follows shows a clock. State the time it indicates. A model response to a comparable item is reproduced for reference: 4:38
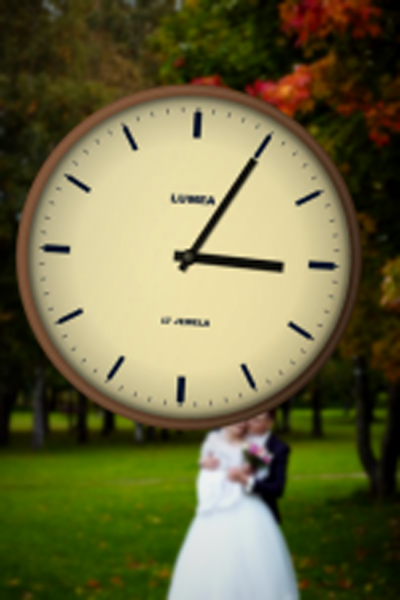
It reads 3:05
